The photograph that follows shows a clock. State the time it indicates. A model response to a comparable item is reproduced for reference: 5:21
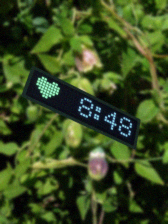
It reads 8:48
